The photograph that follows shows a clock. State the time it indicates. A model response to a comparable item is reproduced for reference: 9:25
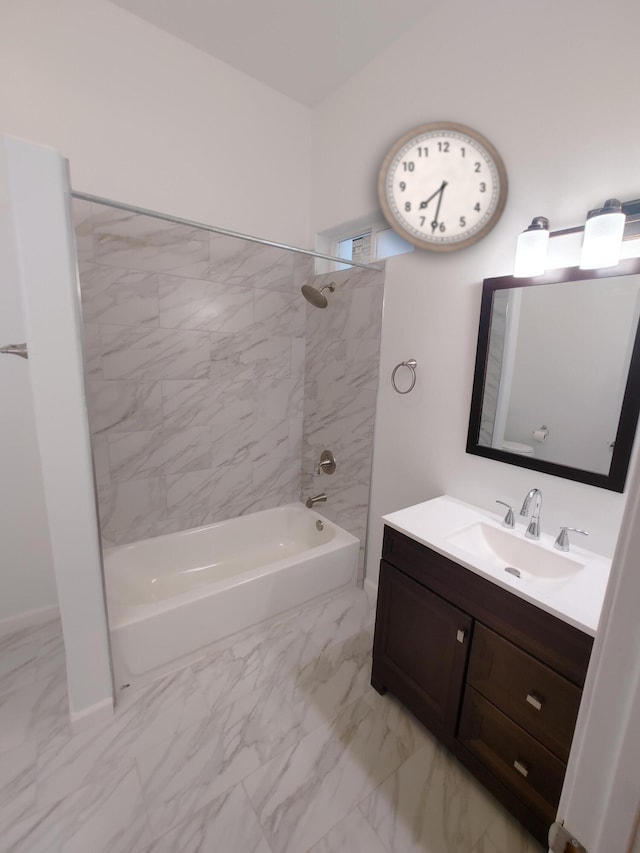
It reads 7:32
